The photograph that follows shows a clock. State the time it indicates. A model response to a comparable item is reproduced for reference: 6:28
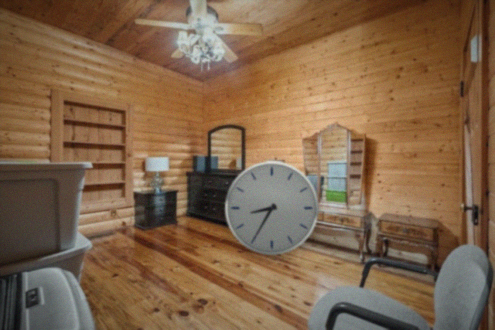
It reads 8:35
